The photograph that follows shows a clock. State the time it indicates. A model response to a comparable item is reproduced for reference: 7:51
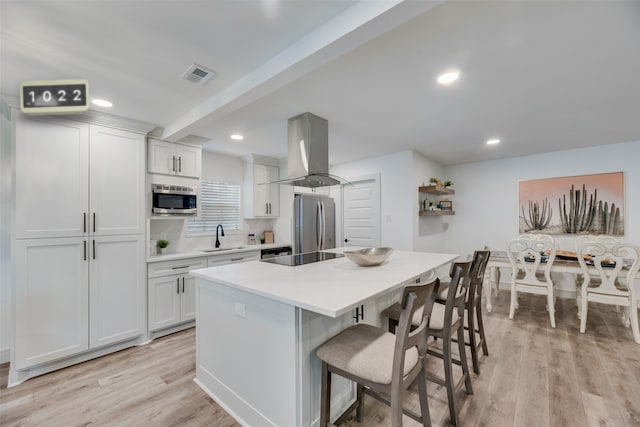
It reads 10:22
